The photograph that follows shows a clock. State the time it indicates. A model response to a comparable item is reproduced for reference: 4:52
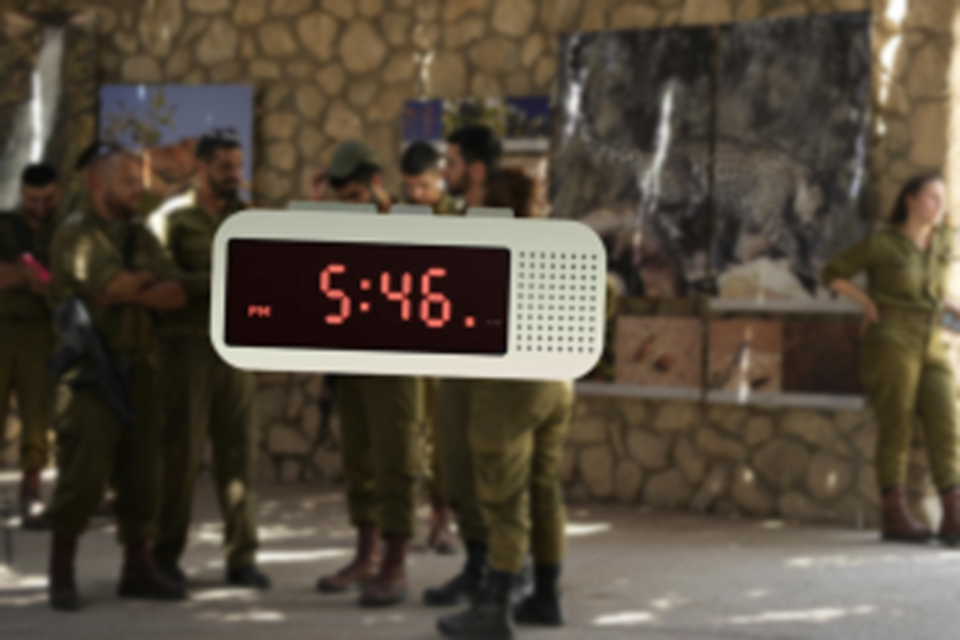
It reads 5:46
